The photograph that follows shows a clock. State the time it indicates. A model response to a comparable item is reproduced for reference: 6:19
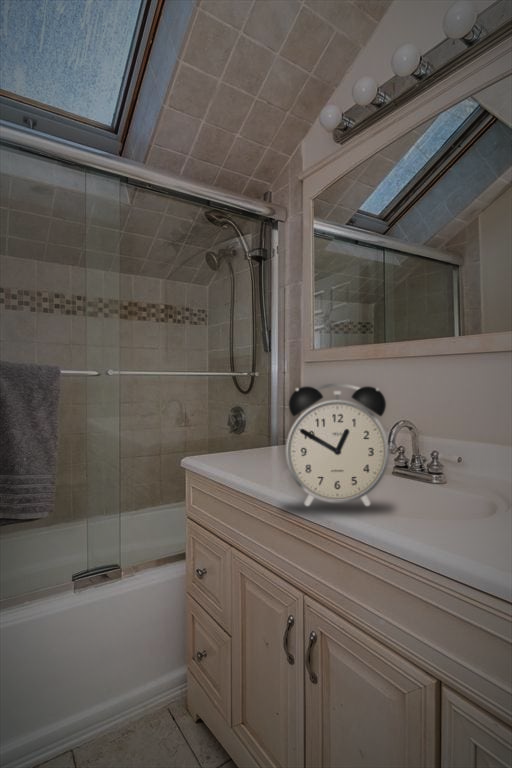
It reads 12:50
